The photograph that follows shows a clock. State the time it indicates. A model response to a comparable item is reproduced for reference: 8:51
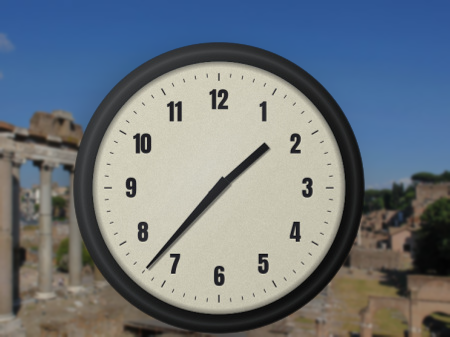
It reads 1:37
